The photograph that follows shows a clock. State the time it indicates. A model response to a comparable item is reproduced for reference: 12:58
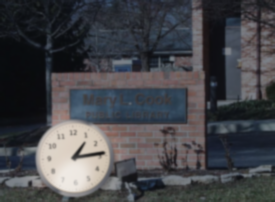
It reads 1:14
